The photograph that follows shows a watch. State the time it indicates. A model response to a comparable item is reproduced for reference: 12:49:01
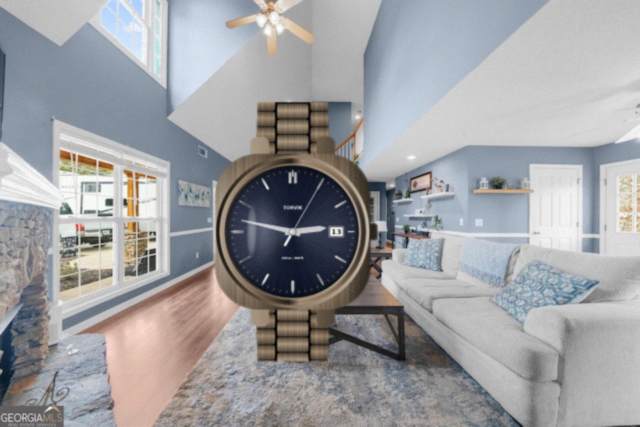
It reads 2:47:05
